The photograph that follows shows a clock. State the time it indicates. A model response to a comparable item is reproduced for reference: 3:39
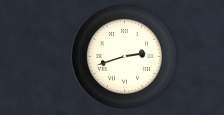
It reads 2:42
